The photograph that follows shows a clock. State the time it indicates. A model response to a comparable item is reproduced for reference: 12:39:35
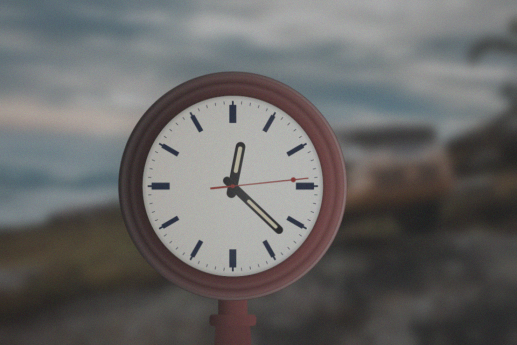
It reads 12:22:14
